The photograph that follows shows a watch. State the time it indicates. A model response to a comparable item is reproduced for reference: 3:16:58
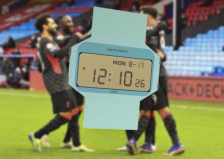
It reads 12:10:26
